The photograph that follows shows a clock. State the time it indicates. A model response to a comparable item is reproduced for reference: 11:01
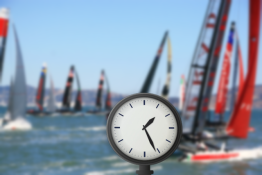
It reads 1:26
